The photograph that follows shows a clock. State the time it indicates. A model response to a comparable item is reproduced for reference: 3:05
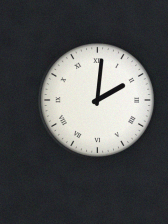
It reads 2:01
